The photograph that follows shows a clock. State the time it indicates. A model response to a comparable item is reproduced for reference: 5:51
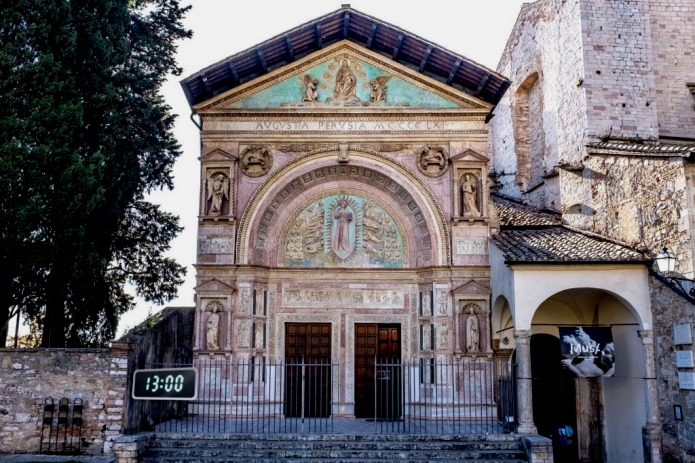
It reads 13:00
